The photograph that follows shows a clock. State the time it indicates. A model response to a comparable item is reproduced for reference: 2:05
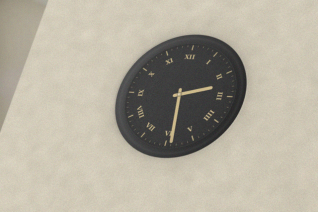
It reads 2:29
